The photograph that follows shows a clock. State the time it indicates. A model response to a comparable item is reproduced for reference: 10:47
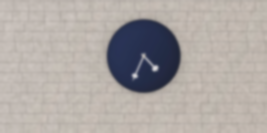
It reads 4:34
